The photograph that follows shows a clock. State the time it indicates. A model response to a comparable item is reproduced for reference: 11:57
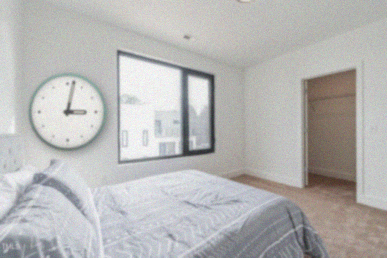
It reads 3:02
